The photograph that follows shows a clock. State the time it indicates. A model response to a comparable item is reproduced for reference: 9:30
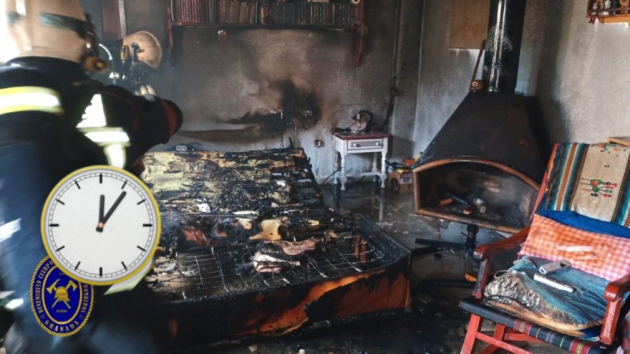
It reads 12:06
